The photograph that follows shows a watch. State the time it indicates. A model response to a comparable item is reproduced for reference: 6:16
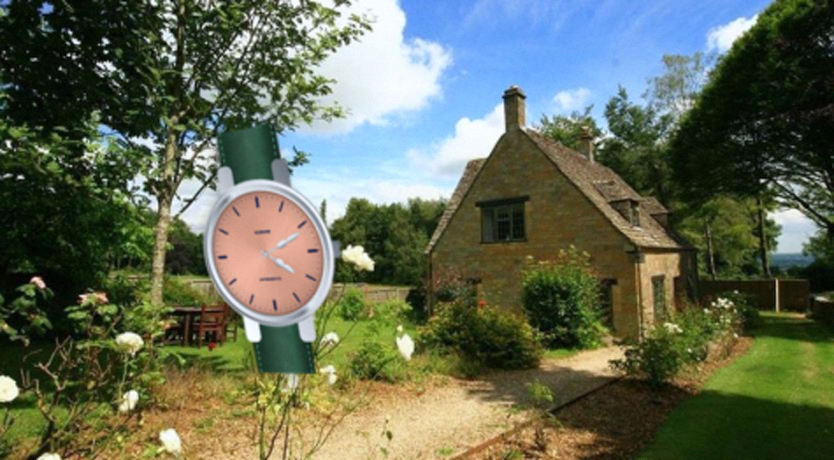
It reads 4:11
